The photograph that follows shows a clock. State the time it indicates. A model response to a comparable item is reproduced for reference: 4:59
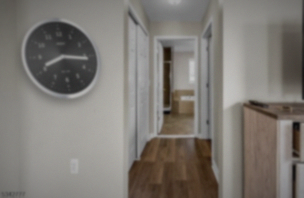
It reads 8:16
